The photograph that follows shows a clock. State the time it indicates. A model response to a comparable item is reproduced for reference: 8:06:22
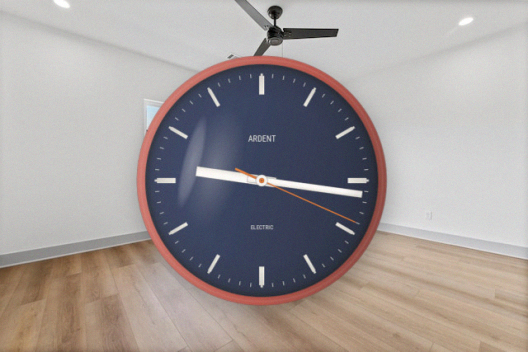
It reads 9:16:19
